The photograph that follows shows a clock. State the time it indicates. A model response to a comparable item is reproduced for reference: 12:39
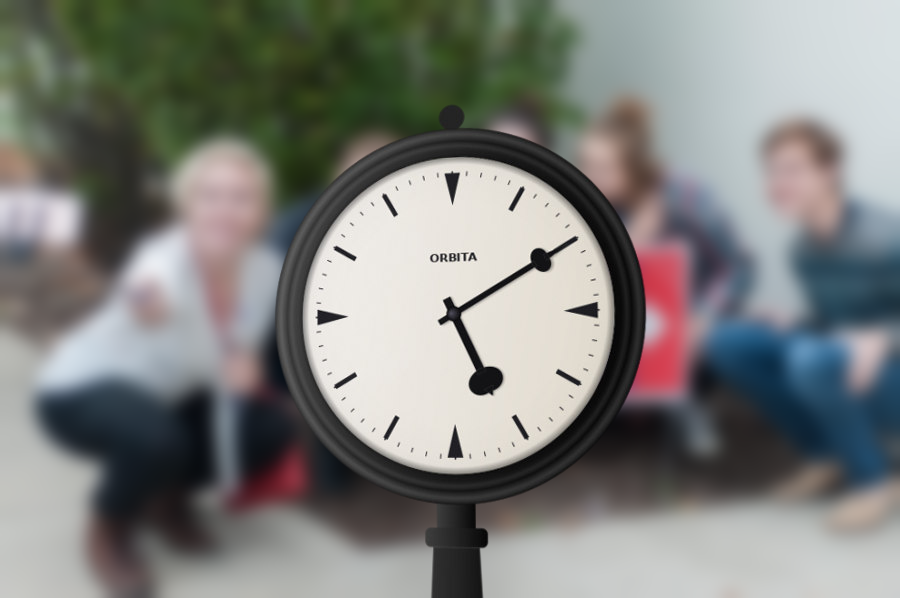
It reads 5:10
